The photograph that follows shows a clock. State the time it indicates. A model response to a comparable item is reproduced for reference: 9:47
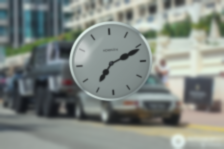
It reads 7:11
